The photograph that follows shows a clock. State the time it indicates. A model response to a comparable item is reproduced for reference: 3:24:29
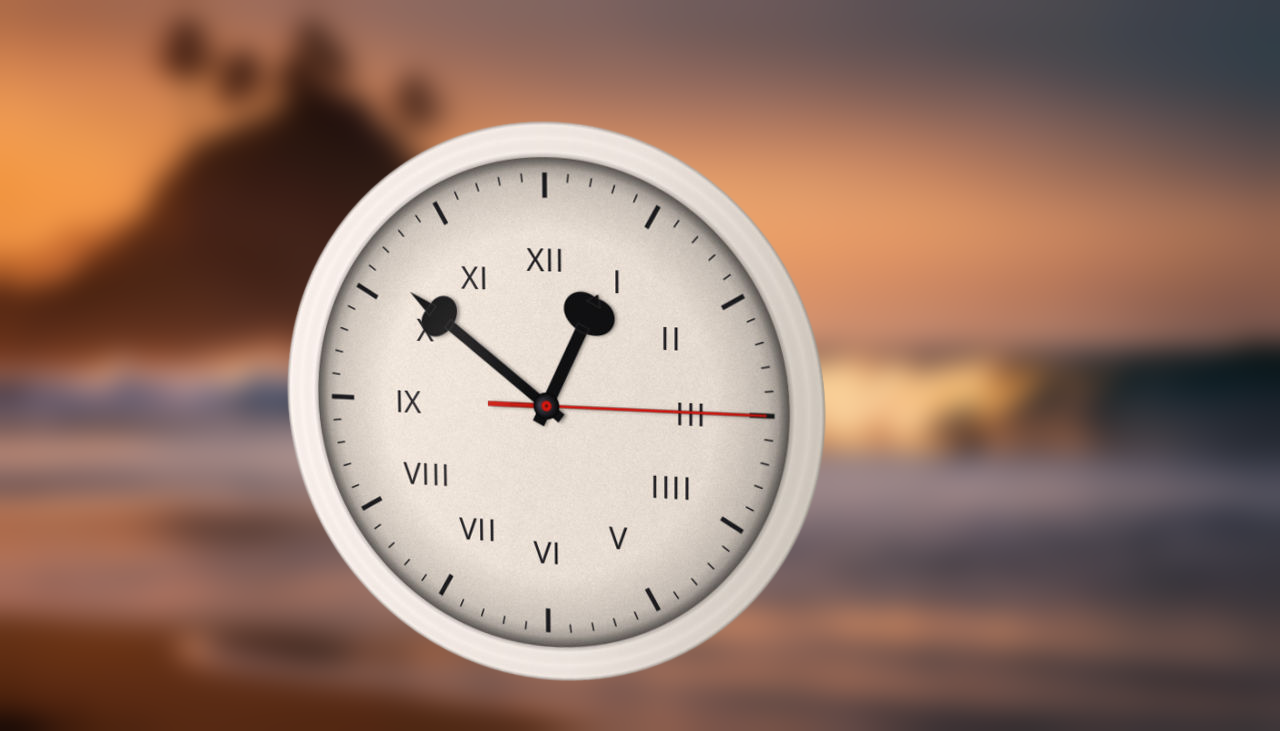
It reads 12:51:15
